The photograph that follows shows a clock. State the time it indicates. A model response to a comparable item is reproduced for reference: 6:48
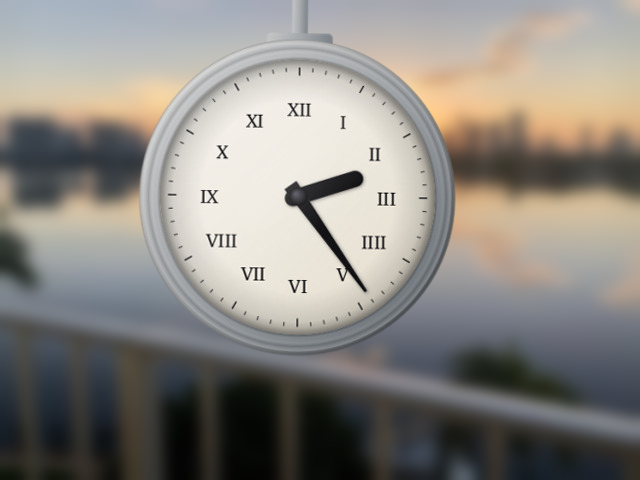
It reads 2:24
